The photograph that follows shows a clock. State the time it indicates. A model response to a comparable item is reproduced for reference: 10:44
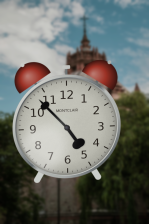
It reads 4:53
